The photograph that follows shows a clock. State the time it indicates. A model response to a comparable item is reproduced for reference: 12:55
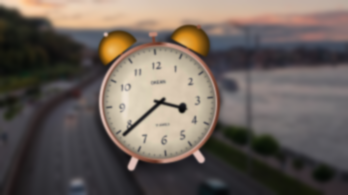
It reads 3:39
